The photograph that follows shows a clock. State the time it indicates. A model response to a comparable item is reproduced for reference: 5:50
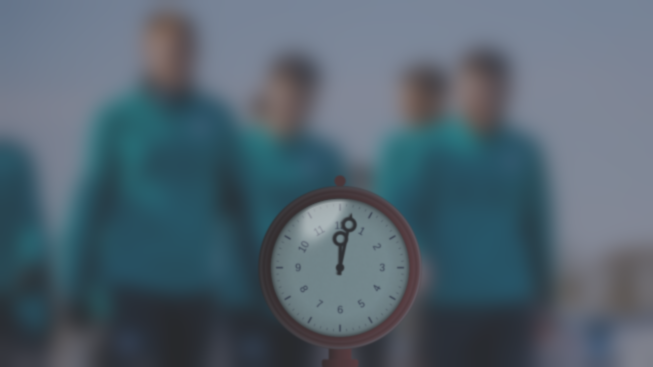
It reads 12:02
